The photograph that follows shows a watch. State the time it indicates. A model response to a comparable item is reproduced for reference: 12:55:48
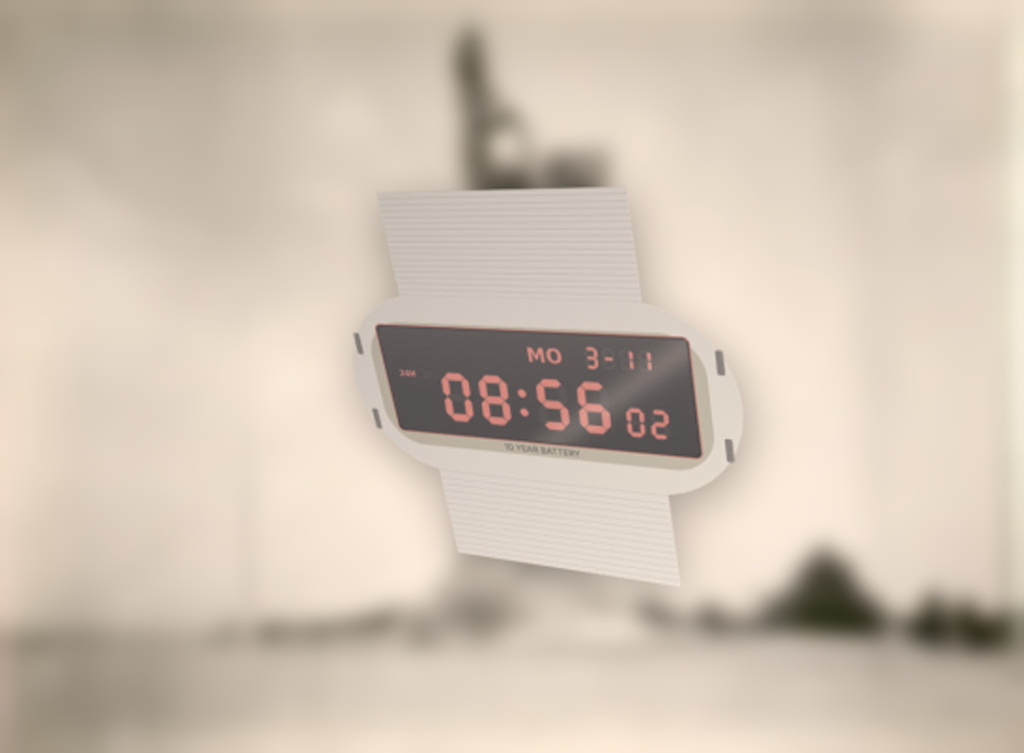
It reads 8:56:02
